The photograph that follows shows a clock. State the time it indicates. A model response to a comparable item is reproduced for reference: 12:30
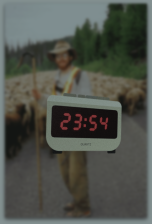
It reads 23:54
